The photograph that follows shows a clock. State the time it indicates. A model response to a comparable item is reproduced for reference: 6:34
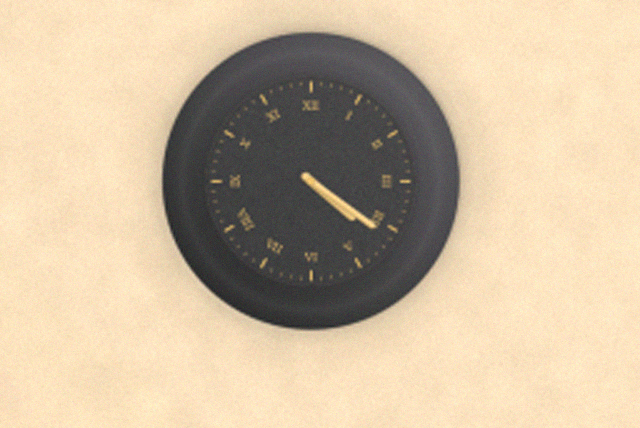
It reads 4:21
